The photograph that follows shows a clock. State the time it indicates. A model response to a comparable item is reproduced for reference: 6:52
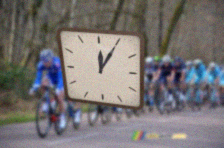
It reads 12:05
